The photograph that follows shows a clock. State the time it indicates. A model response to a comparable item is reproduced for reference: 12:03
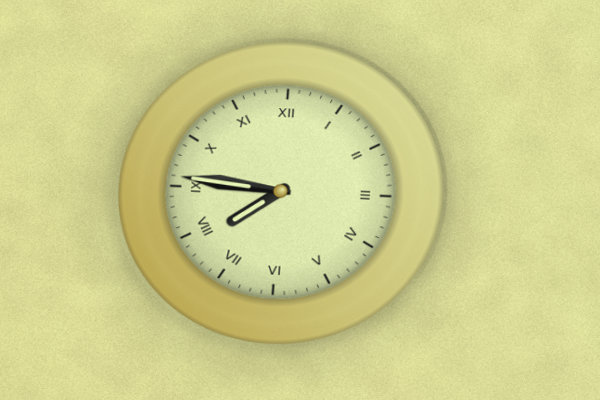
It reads 7:46
